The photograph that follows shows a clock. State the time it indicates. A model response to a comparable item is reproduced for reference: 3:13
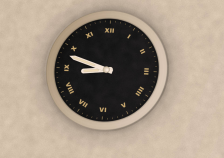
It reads 8:48
